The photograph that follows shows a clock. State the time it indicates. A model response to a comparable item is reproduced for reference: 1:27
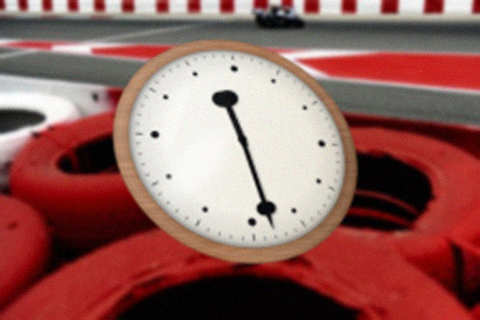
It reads 11:28
